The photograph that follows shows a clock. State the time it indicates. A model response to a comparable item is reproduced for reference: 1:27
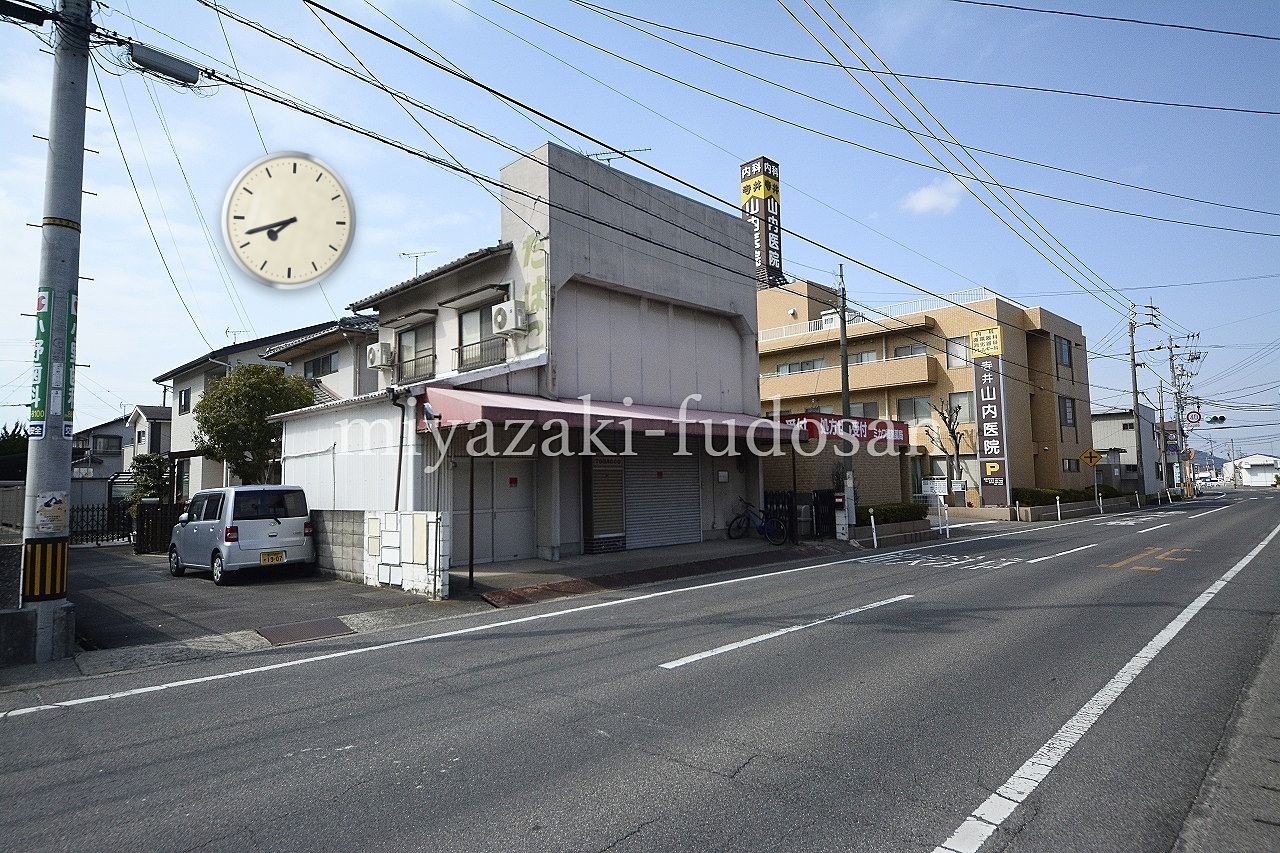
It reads 7:42
